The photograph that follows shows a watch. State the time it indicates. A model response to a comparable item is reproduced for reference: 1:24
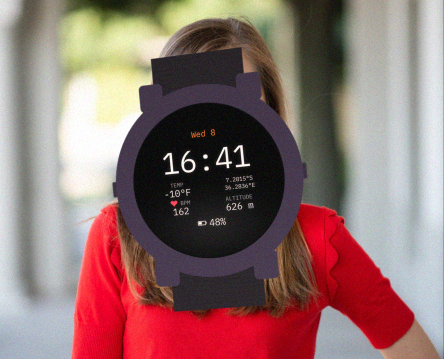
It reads 16:41
